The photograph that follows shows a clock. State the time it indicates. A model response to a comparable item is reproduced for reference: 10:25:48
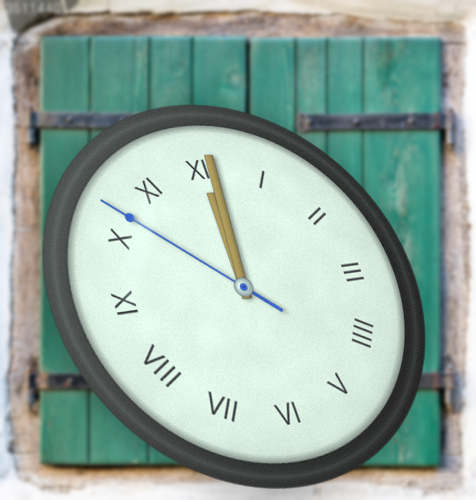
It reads 12:00:52
